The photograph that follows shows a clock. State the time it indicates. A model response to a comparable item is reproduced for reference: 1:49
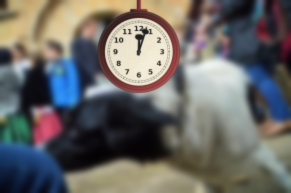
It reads 12:03
